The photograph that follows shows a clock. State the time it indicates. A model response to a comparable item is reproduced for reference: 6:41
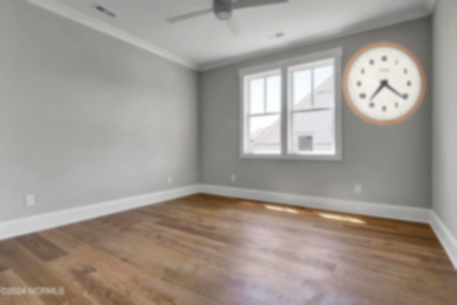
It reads 7:21
